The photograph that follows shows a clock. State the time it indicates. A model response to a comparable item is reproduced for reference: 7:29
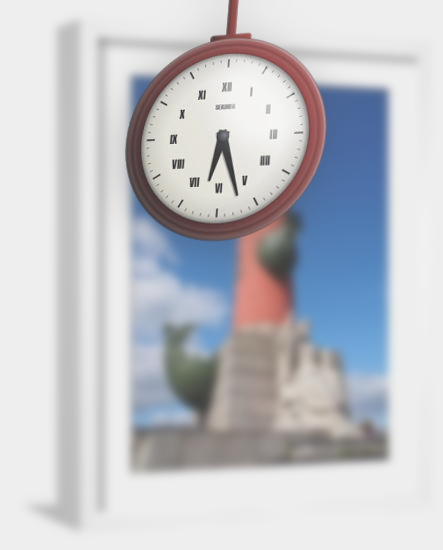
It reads 6:27
